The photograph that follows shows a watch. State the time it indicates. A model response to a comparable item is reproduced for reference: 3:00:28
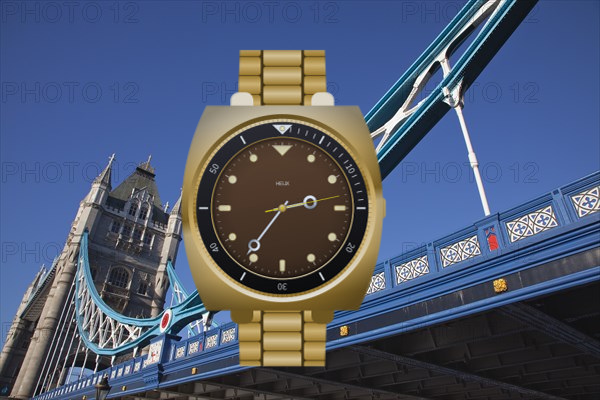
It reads 2:36:13
